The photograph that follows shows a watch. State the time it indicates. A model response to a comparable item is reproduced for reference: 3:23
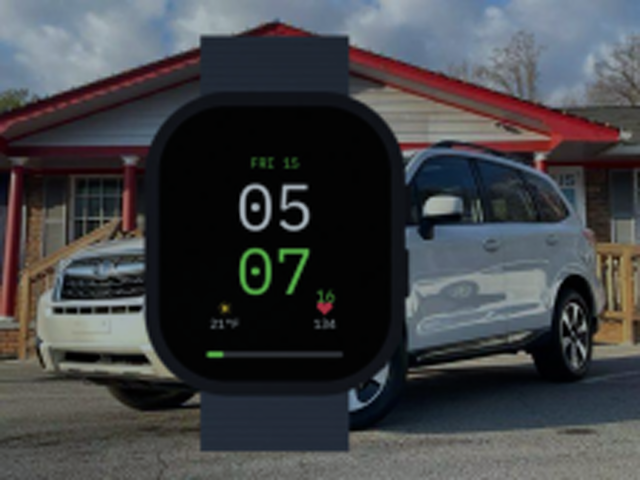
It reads 5:07
